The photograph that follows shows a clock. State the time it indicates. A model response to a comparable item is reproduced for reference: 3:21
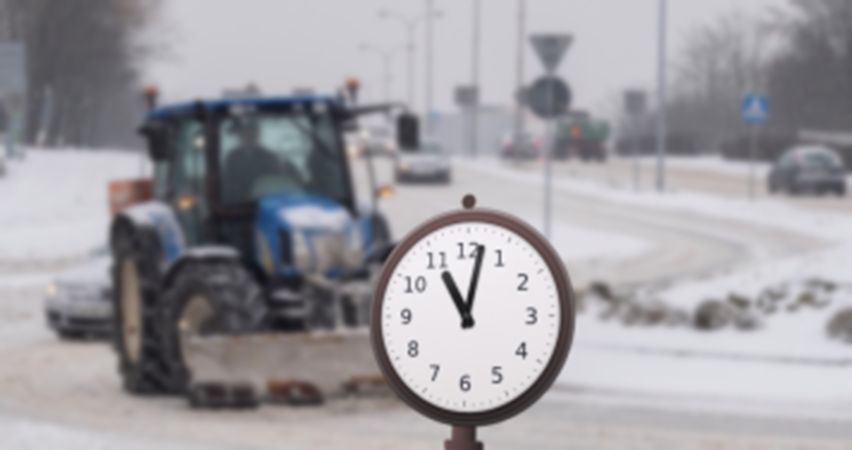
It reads 11:02
